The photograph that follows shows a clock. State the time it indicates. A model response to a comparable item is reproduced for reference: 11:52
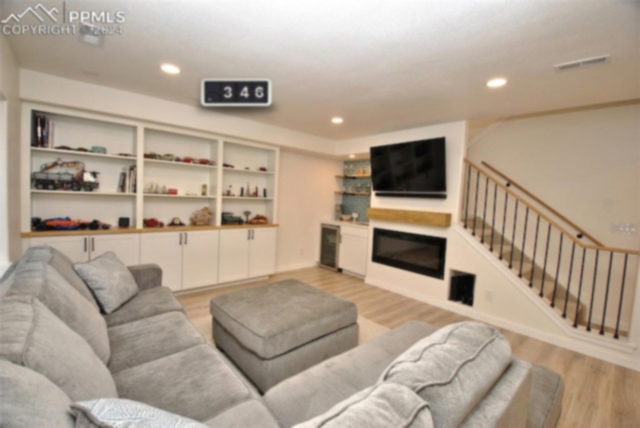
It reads 3:46
